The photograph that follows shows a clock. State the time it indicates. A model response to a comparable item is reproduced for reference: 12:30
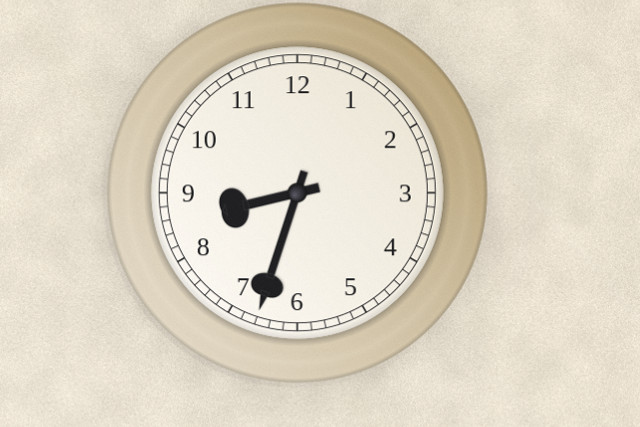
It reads 8:33
